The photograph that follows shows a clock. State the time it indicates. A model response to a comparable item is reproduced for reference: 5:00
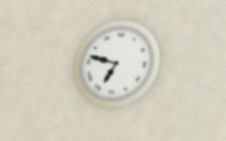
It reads 6:47
